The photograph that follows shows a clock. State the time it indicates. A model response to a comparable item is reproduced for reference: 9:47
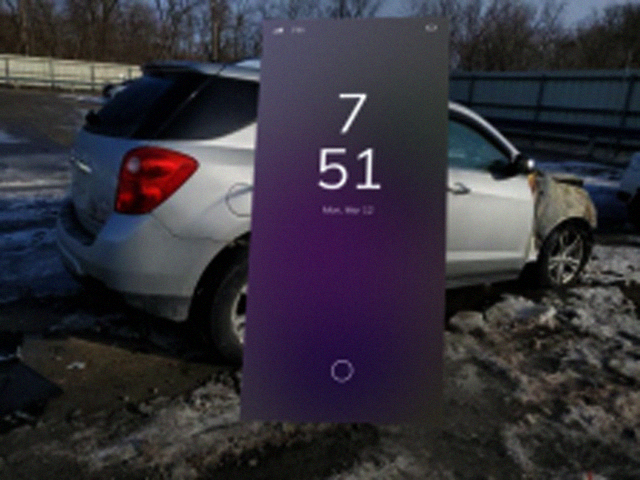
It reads 7:51
